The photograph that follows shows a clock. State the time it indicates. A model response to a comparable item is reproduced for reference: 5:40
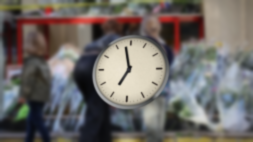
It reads 6:58
